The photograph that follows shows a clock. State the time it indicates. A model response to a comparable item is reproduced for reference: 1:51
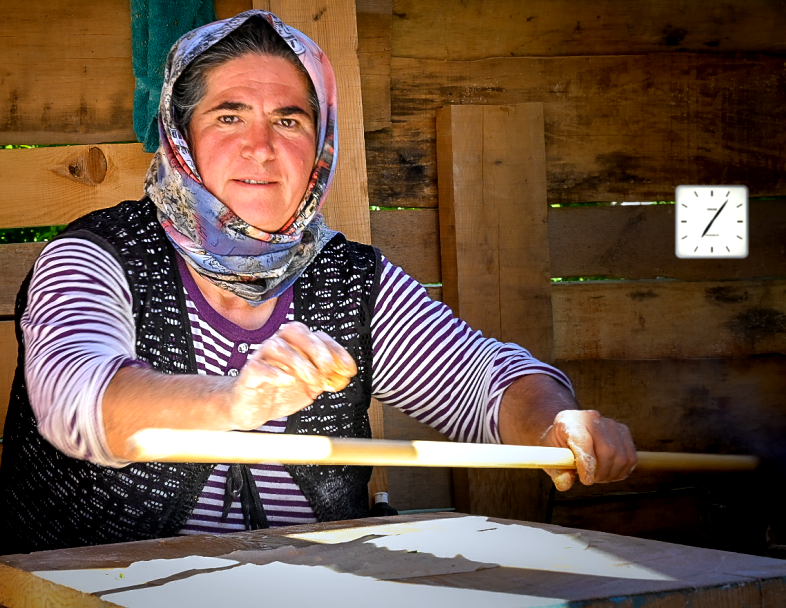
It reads 7:06
